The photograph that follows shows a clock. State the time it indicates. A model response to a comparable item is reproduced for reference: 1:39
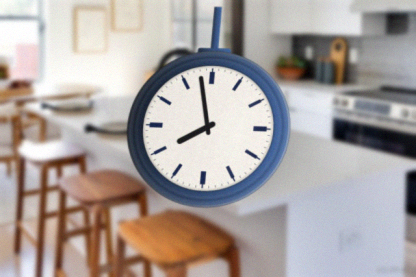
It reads 7:58
